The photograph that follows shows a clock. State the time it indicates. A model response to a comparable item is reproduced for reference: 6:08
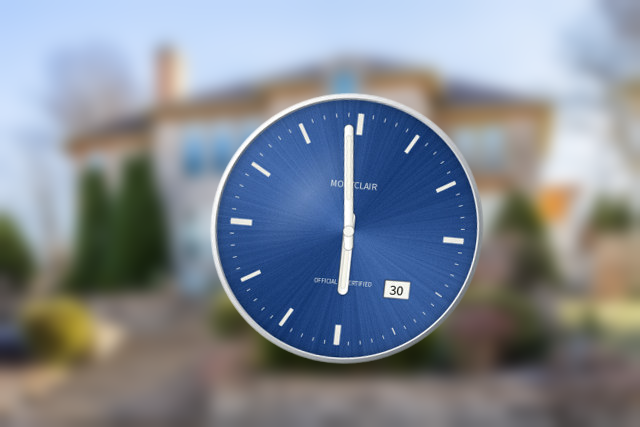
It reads 5:59
